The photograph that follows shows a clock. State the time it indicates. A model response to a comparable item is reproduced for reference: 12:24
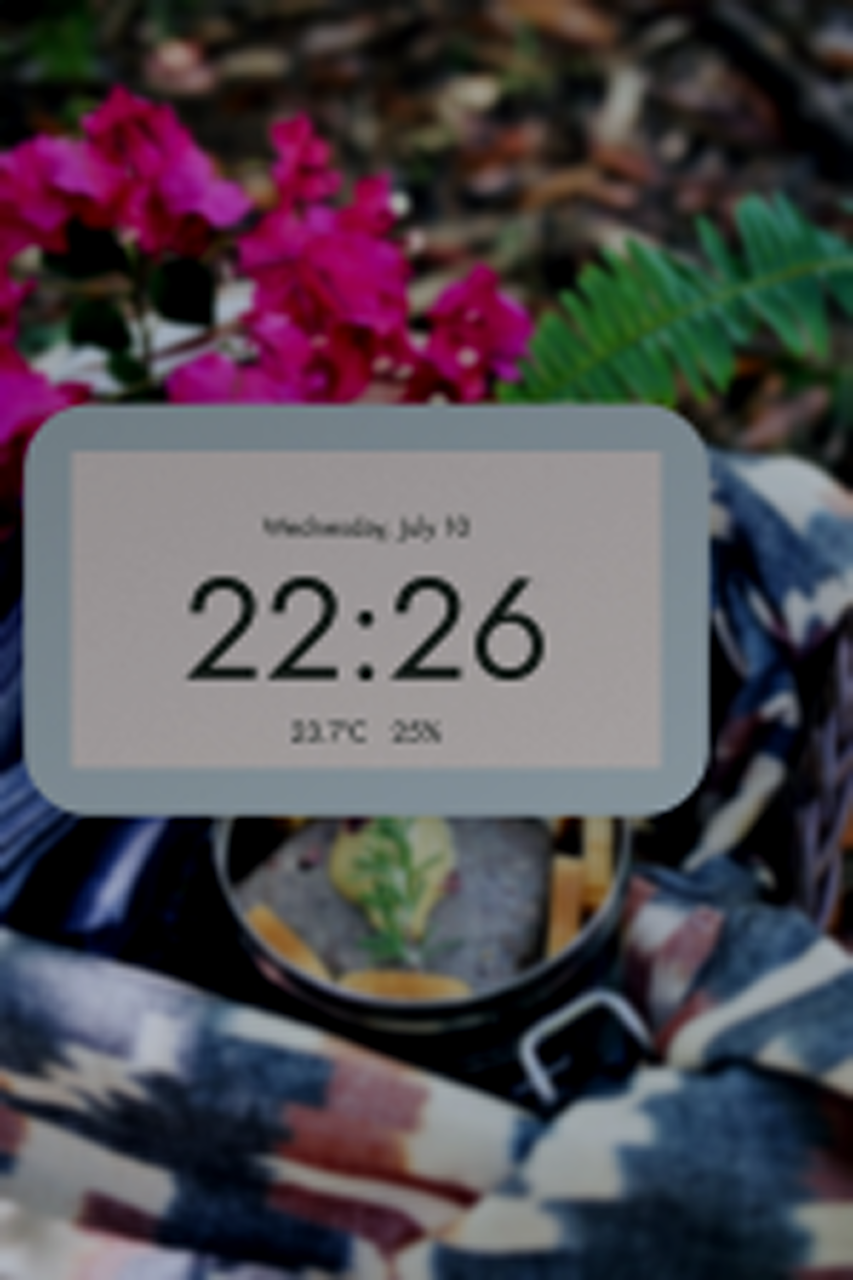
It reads 22:26
